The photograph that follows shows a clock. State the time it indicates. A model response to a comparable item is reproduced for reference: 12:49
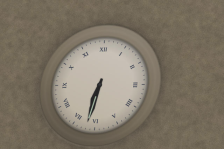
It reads 6:32
